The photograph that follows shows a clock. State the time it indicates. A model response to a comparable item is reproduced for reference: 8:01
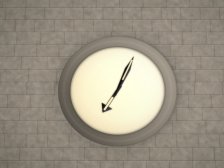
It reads 7:04
